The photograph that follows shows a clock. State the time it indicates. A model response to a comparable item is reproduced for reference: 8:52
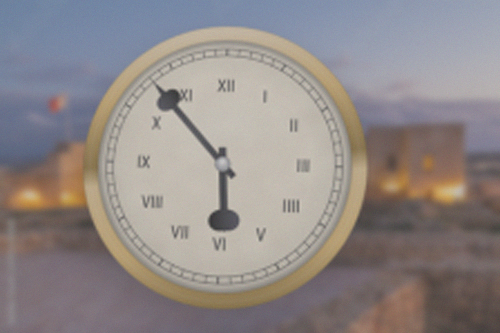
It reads 5:53
